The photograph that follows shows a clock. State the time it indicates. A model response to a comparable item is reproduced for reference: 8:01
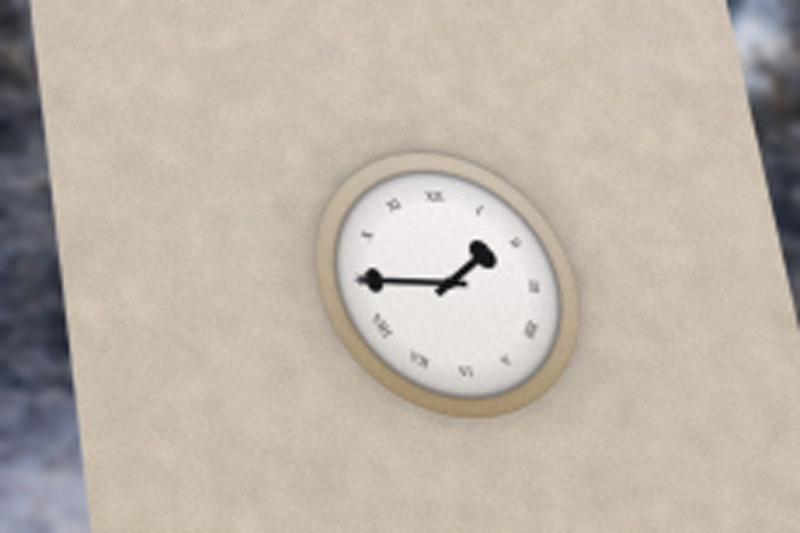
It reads 1:45
